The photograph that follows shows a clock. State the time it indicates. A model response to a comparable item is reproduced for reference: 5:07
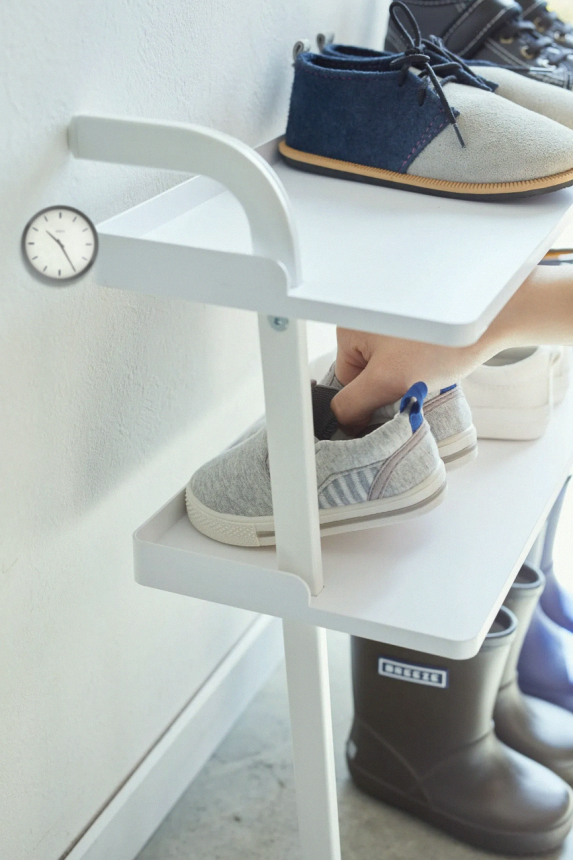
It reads 10:25
